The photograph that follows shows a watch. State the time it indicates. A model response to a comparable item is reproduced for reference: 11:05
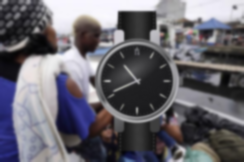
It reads 10:41
